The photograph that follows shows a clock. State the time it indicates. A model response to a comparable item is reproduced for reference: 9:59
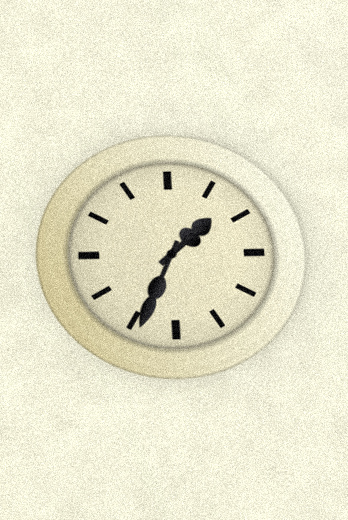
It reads 1:34
